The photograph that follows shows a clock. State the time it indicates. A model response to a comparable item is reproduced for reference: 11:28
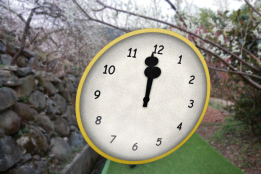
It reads 11:59
